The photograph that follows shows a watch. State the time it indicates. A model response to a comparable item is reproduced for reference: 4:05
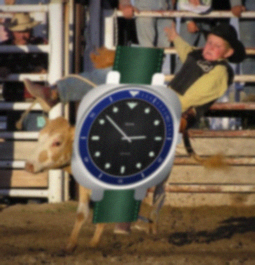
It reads 2:52
